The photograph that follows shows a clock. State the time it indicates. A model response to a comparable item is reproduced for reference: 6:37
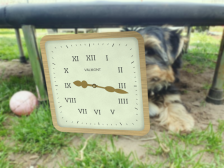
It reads 9:17
